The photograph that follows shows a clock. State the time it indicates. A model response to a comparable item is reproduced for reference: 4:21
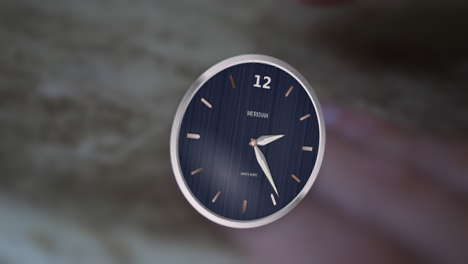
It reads 2:24
